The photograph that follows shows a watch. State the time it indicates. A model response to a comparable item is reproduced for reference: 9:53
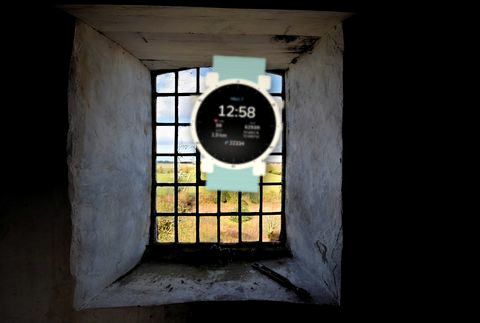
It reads 12:58
